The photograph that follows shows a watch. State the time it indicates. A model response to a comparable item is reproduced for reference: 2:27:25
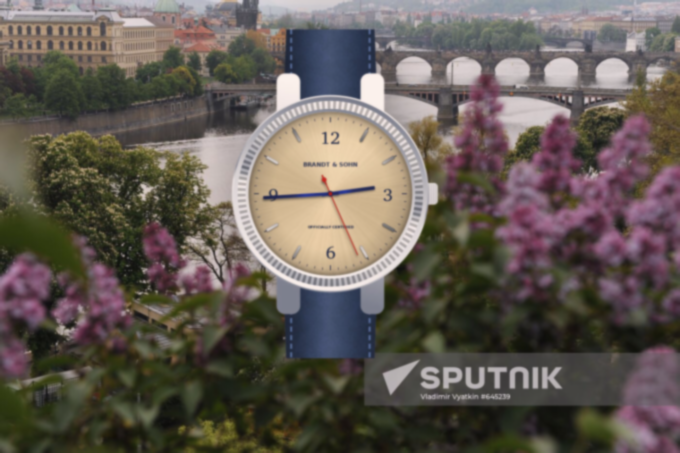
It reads 2:44:26
